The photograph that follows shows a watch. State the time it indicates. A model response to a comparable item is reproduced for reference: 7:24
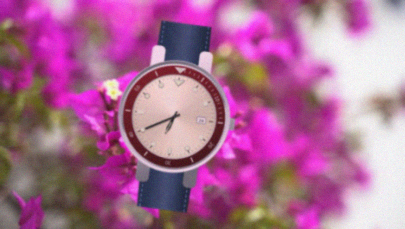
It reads 6:40
